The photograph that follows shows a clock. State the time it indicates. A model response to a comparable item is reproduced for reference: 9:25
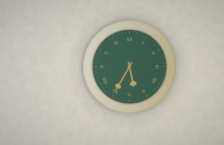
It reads 5:35
